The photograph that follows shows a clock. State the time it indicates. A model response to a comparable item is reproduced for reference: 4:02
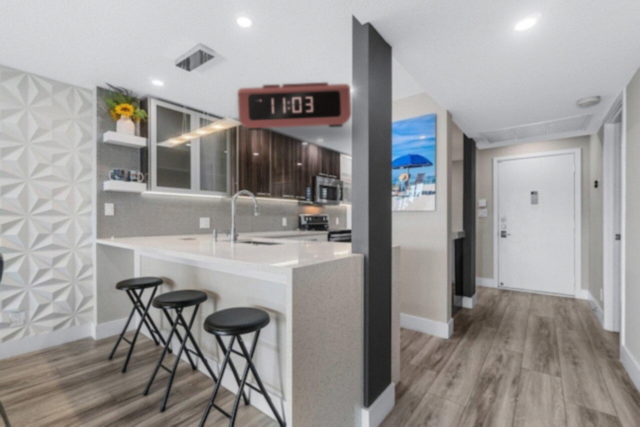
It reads 11:03
